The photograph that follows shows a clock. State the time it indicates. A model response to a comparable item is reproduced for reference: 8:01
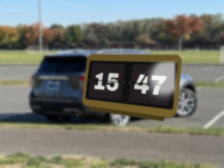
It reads 15:47
